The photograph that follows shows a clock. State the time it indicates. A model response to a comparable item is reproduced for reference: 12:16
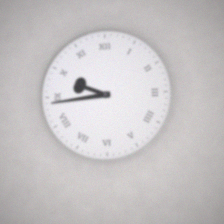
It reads 9:44
